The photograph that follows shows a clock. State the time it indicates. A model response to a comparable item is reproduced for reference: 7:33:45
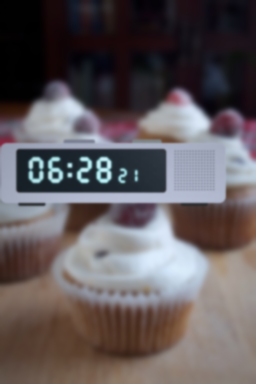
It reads 6:28:21
